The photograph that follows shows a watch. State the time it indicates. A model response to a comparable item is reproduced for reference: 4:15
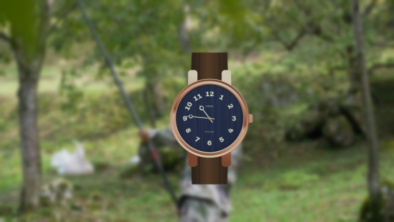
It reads 10:46
